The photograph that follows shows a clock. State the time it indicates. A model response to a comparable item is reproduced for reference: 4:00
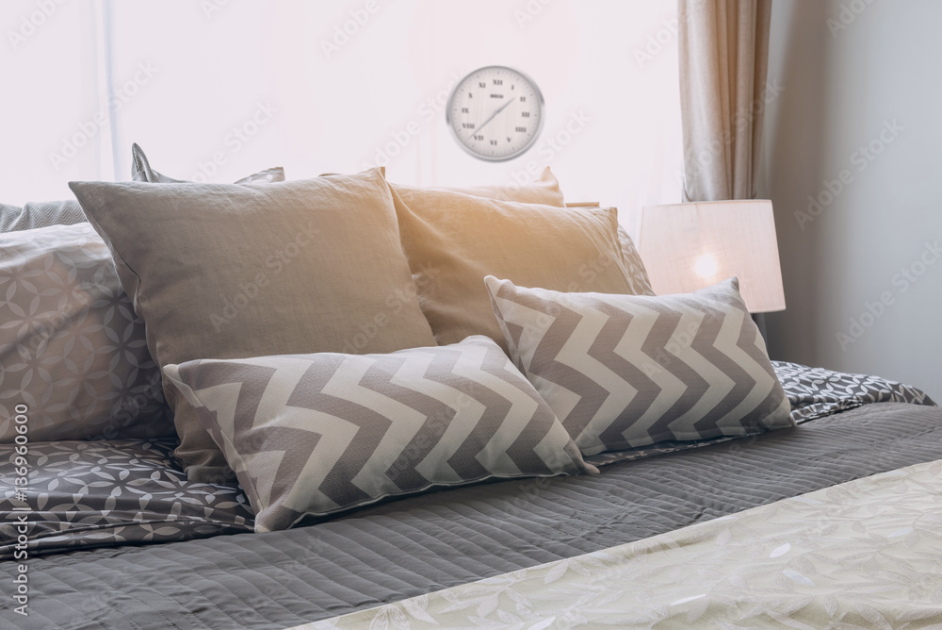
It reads 1:37
